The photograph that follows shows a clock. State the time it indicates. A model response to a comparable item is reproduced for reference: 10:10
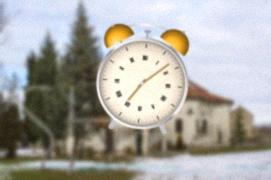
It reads 7:08
